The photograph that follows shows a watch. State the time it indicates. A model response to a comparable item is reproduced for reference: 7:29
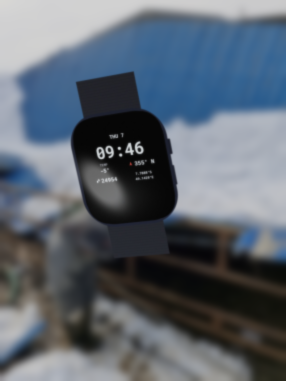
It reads 9:46
